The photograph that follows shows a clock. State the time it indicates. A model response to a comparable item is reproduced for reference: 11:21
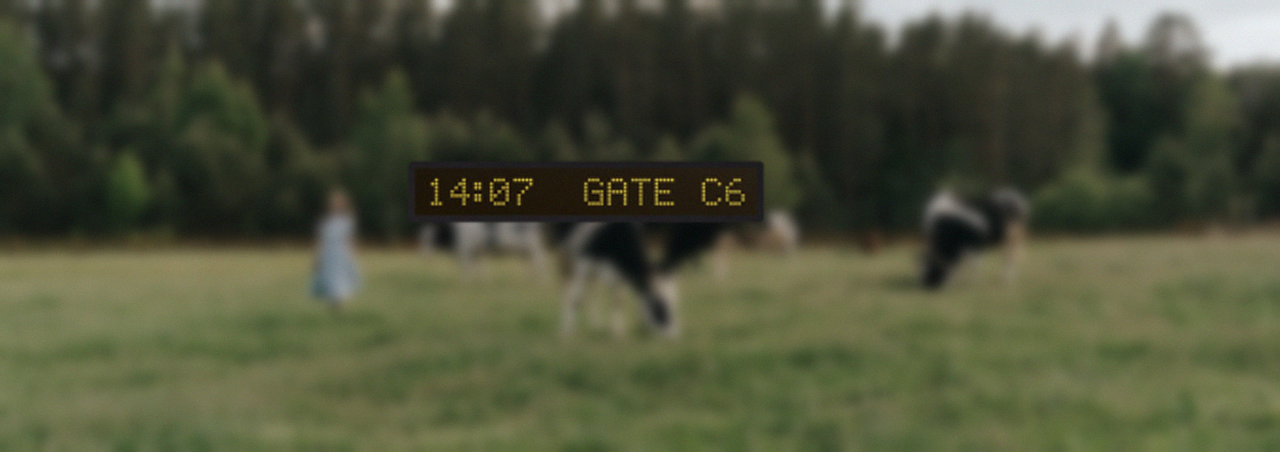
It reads 14:07
